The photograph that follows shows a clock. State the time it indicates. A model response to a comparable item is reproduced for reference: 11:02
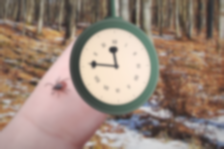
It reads 11:46
